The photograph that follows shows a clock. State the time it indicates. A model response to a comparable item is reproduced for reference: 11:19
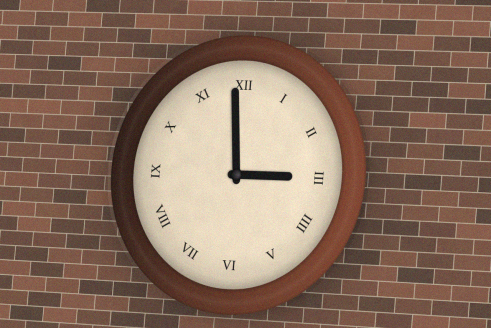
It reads 2:59
